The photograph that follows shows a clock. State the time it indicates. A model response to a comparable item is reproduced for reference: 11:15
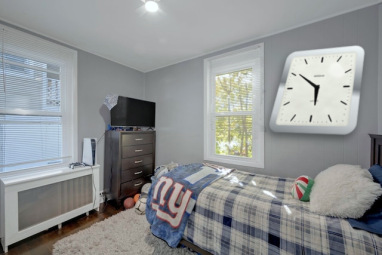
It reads 5:51
